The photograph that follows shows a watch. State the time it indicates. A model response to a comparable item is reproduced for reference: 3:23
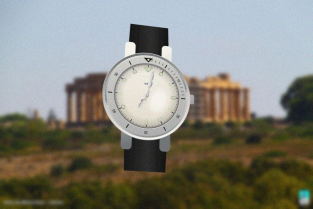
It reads 7:02
